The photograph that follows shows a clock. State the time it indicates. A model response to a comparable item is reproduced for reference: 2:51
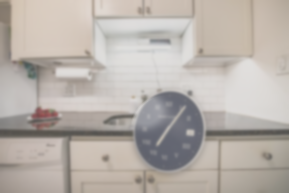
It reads 7:06
